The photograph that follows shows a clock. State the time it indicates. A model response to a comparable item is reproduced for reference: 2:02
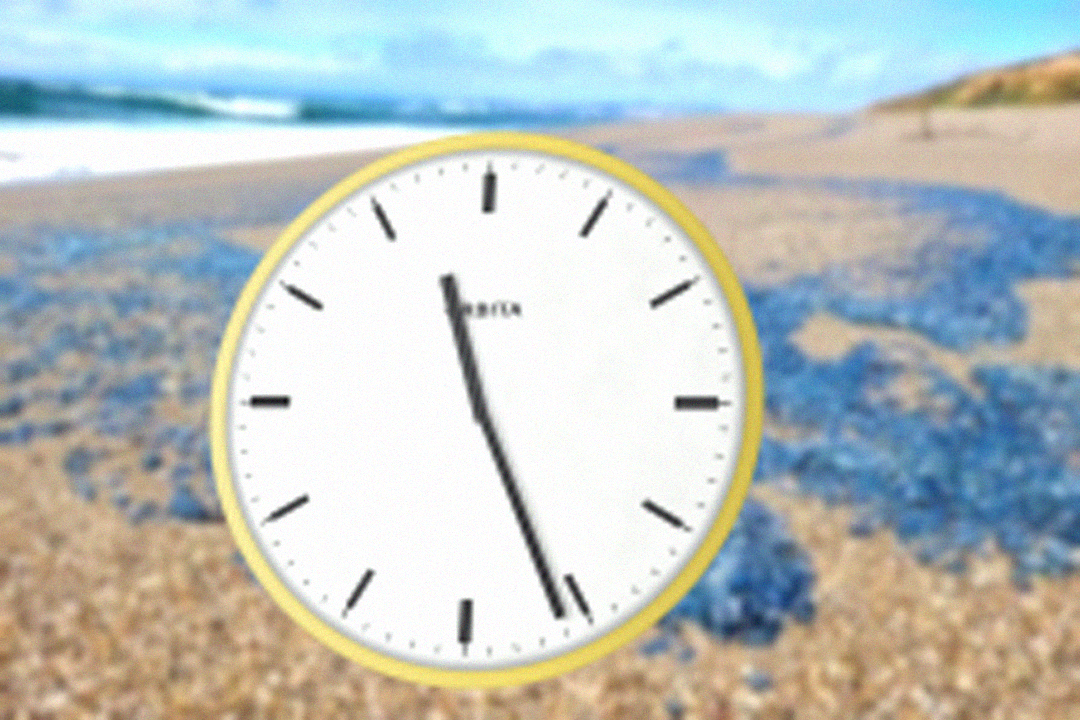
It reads 11:26
